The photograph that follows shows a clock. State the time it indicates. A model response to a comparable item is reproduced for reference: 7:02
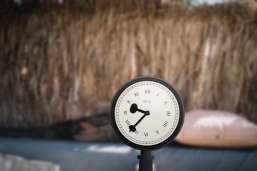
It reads 9:37
